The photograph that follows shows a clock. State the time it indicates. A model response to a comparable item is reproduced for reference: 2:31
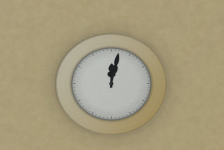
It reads 12:02
